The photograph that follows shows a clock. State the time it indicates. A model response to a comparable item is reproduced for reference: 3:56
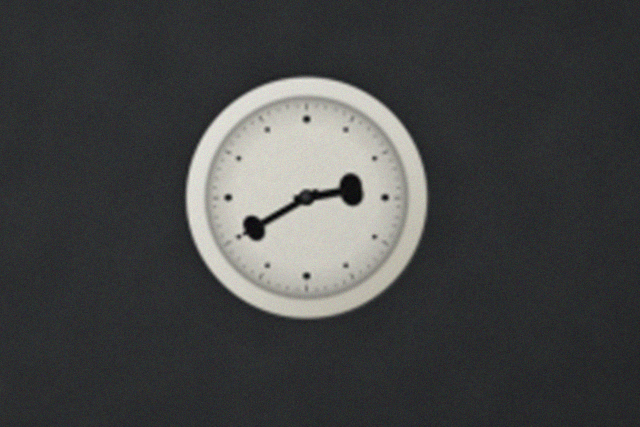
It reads 2:40
